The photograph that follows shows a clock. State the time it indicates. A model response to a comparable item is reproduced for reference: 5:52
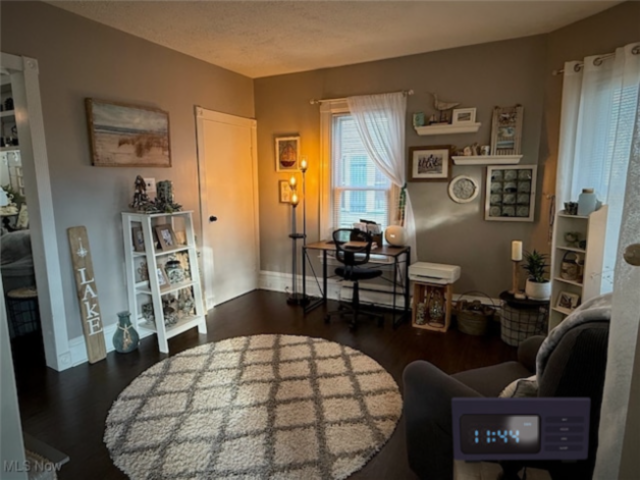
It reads 11:44
